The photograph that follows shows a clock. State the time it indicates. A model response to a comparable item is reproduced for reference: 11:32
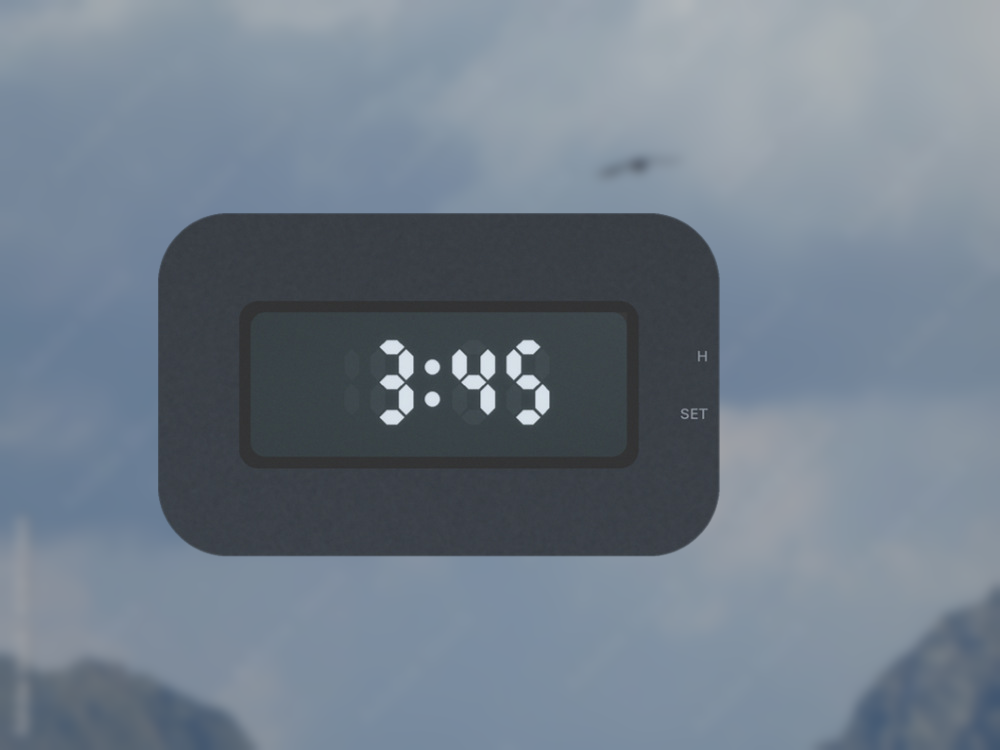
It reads 3:45
